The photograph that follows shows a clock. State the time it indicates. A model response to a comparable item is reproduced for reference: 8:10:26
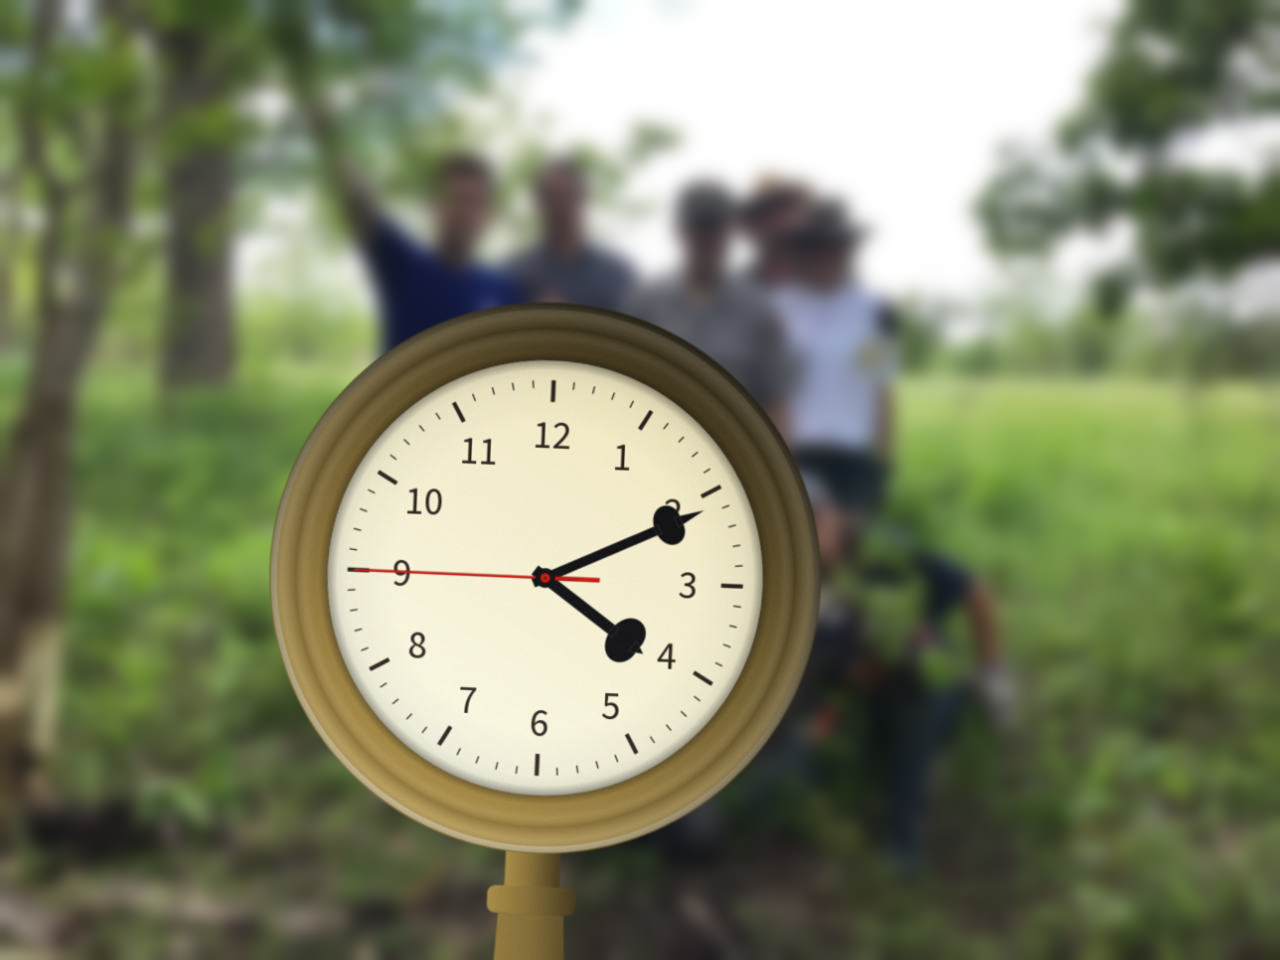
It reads 4:10:45
